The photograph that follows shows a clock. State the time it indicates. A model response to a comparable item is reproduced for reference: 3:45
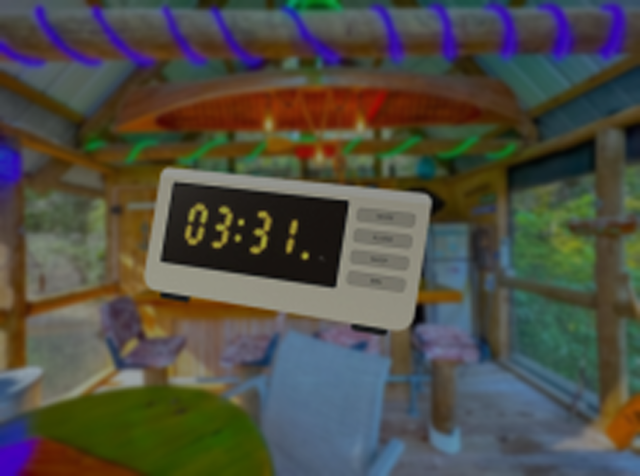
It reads 3:31
